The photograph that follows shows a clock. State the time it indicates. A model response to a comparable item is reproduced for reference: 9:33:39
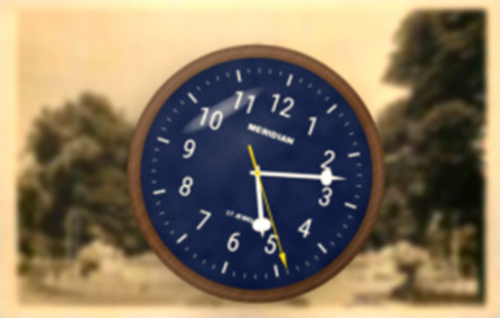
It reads 5:12:24
